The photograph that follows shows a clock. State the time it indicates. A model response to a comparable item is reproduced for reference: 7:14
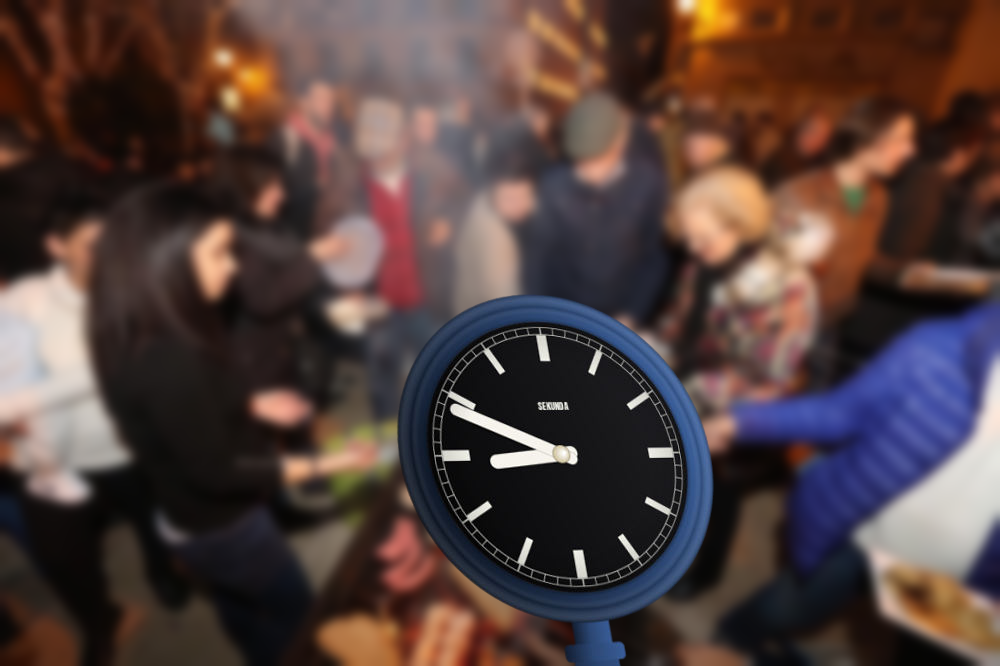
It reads 8:49
